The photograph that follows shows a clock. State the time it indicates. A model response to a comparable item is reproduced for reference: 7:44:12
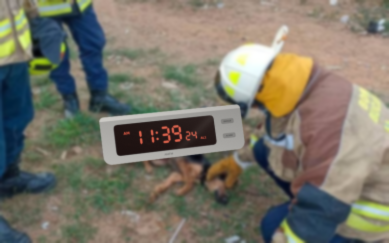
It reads 11:39:24
